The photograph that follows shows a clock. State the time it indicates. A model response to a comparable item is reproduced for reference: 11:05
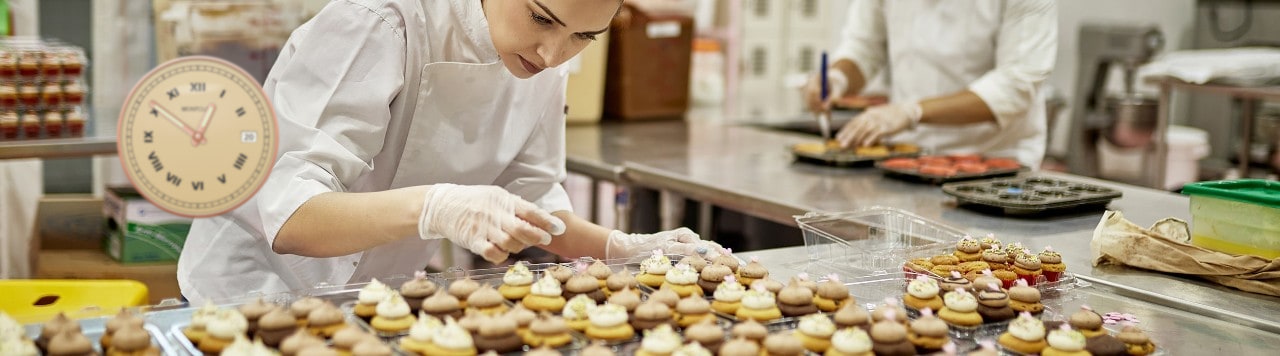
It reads 12:51
